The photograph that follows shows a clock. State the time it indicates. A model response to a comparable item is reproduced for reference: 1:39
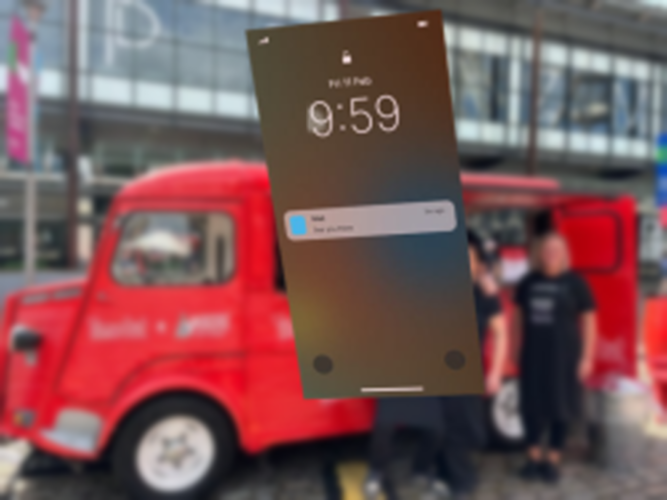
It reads 9:59
